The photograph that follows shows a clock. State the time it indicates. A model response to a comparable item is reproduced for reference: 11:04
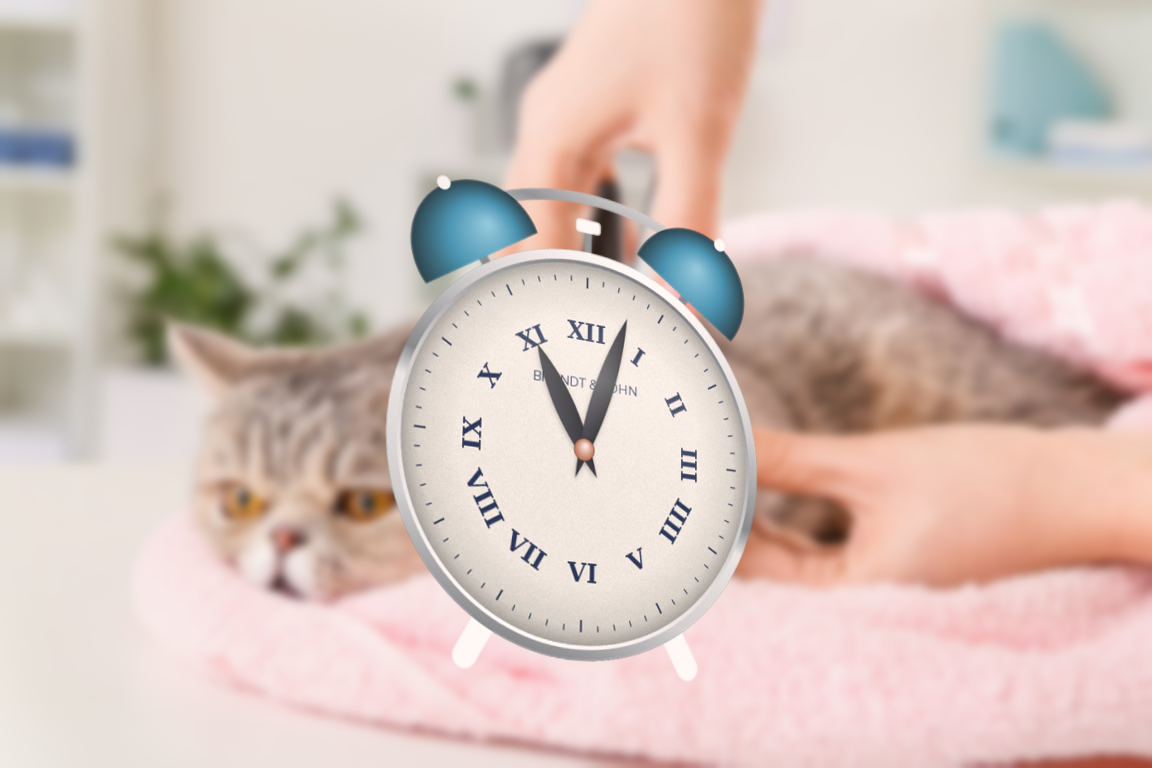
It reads 11:03
